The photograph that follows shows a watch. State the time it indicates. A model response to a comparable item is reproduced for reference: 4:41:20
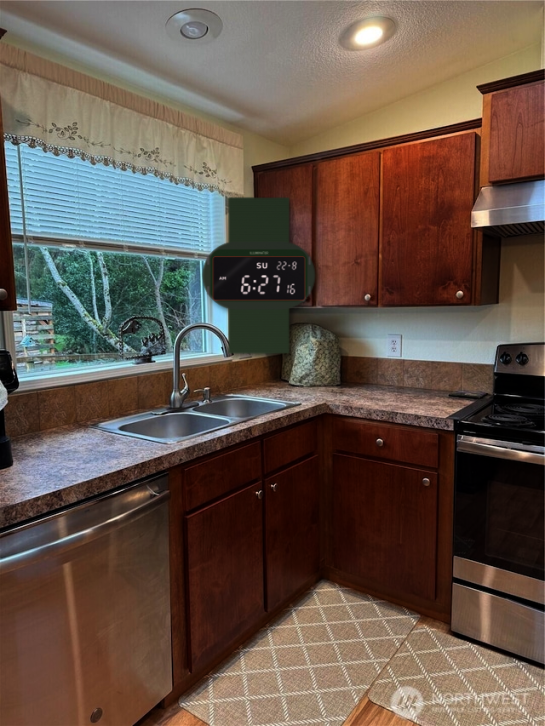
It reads 6:27:16
